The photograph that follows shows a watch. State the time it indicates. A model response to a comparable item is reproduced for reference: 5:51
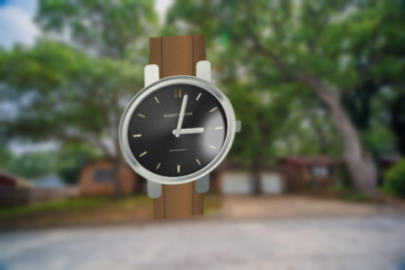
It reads 3:02
